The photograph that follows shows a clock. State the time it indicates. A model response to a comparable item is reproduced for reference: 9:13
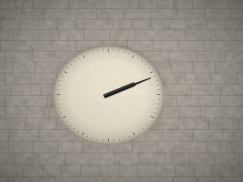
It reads 2:11
